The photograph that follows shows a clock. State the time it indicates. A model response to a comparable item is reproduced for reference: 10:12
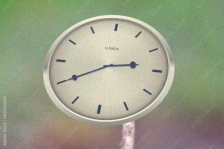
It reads 2:40
